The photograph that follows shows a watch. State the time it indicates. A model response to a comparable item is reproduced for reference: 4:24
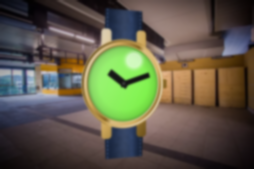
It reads 10:12
